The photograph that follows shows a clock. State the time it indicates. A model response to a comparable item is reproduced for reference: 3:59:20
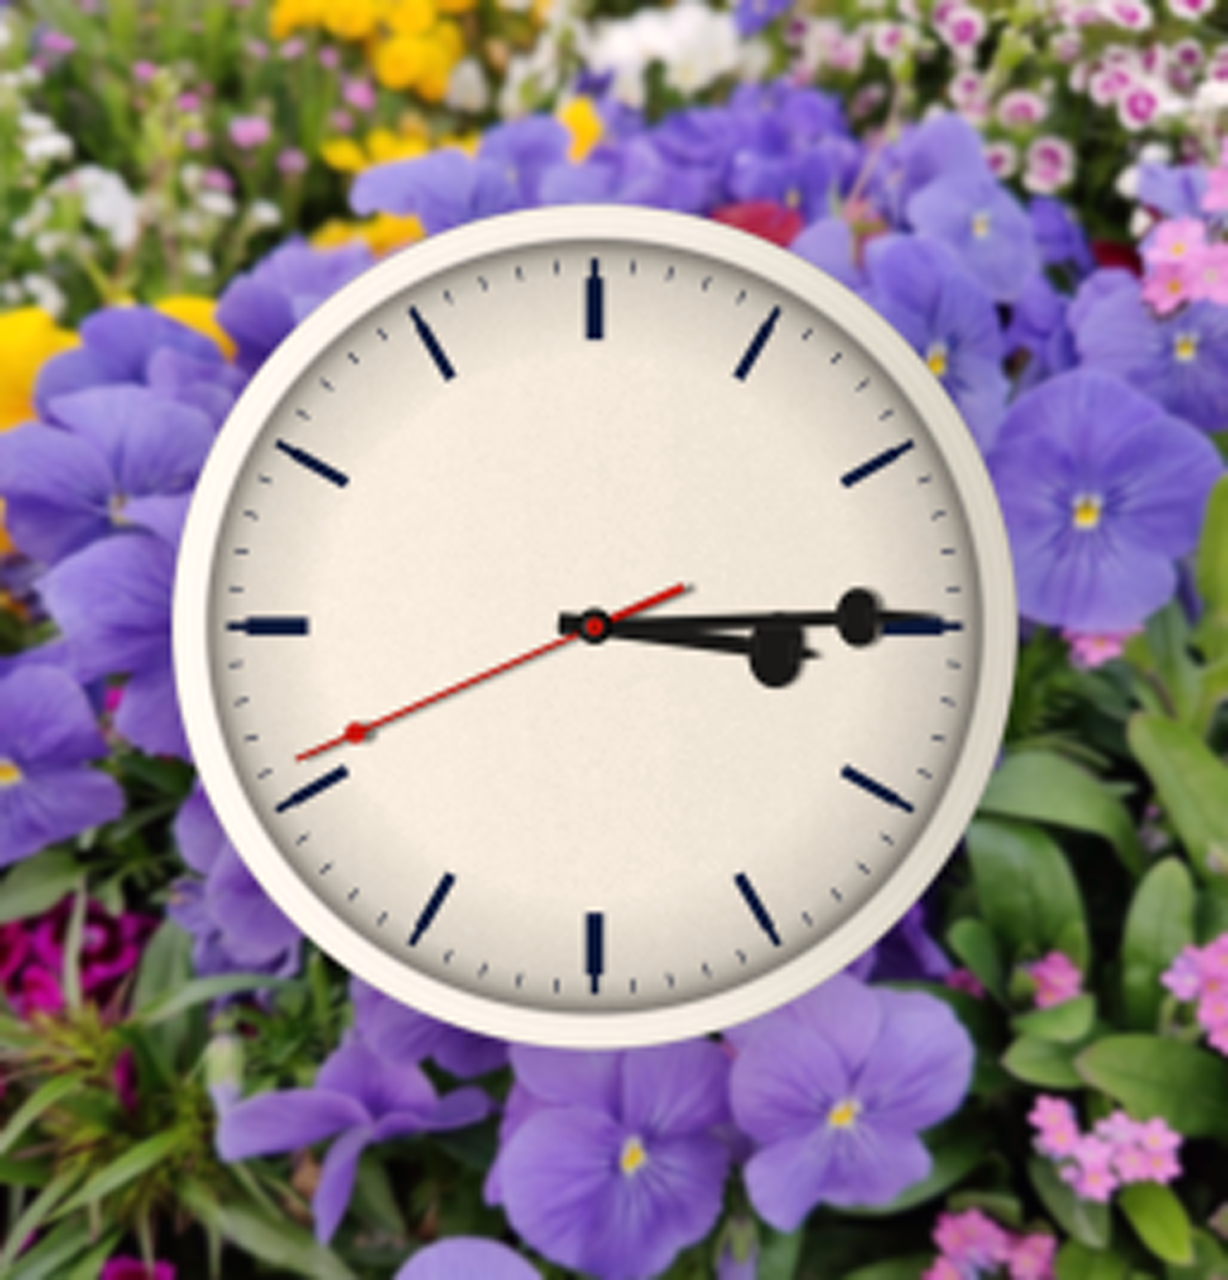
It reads 3:14:41
